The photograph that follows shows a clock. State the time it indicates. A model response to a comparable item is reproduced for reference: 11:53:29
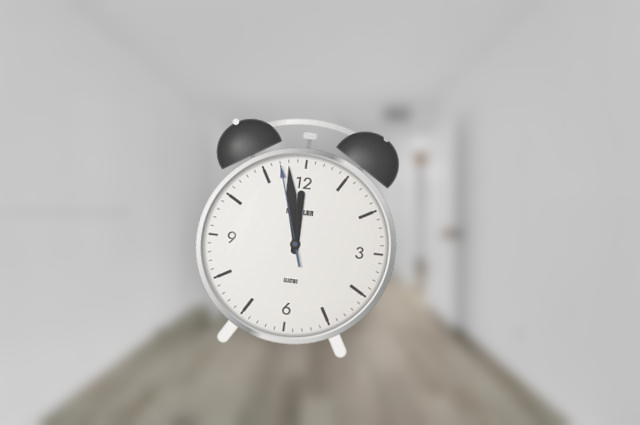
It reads 11:57:57
